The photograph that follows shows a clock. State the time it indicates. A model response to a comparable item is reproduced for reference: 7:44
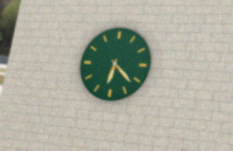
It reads 6:22
